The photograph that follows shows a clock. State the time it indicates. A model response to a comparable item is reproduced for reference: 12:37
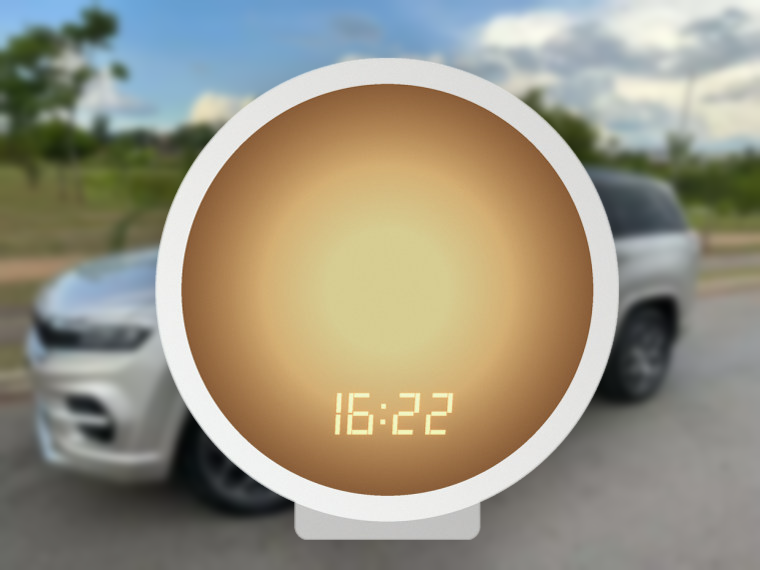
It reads 16:22
